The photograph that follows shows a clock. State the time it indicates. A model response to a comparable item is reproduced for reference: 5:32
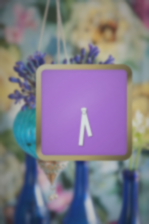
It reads 5:31
